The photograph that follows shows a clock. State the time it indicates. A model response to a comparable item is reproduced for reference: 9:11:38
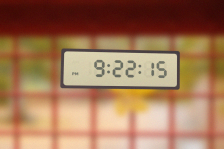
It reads 9:22:15
